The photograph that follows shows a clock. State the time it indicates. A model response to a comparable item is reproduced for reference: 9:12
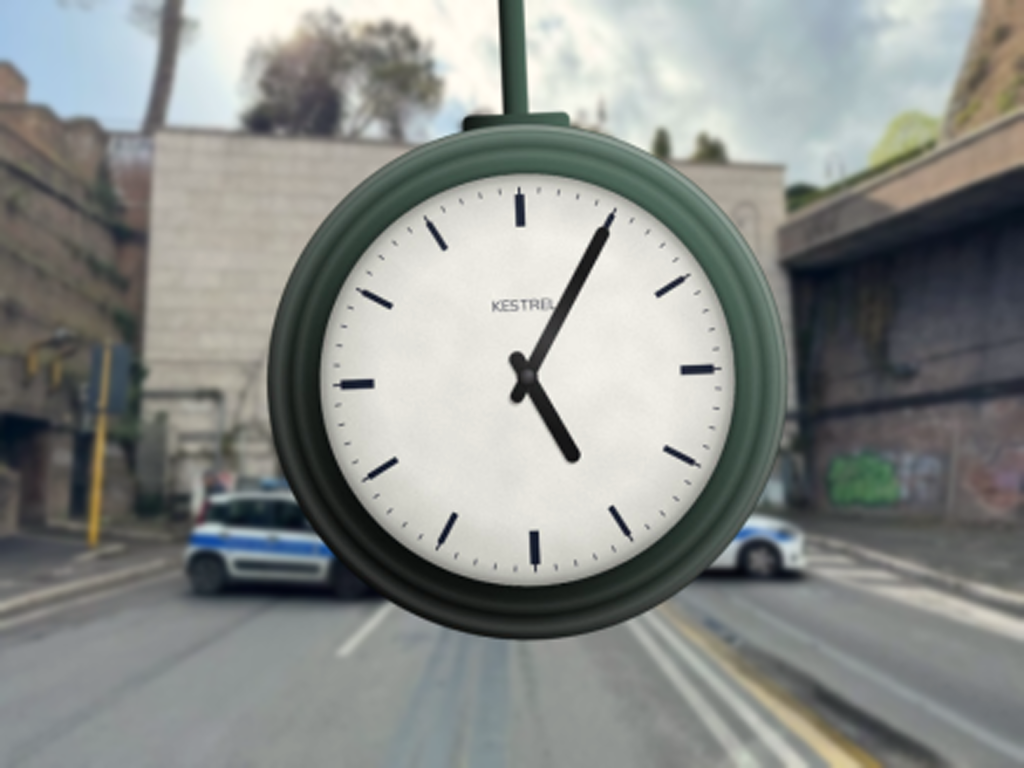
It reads 5:05
